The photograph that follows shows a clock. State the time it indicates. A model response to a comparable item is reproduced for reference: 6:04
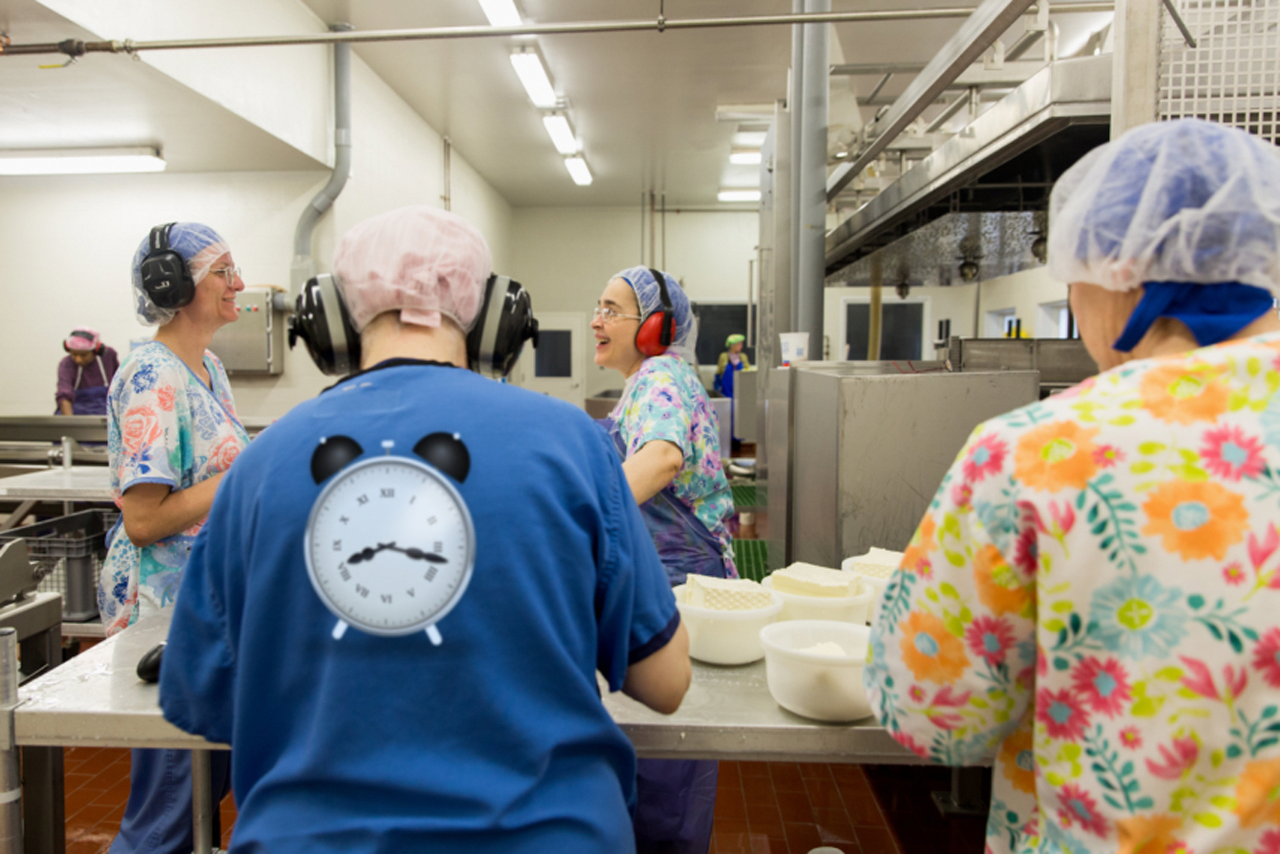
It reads 8:17
